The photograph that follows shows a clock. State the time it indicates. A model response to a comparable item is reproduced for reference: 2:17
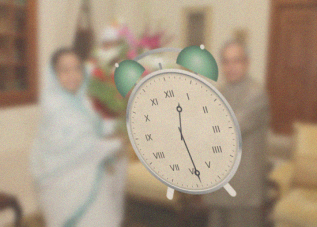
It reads 12:29
